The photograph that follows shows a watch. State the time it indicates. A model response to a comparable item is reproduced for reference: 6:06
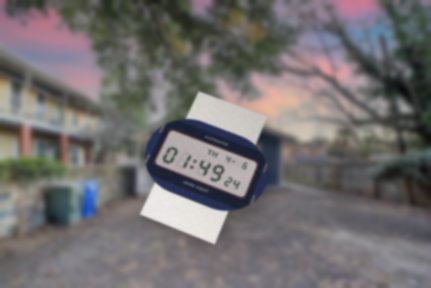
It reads 1:49
